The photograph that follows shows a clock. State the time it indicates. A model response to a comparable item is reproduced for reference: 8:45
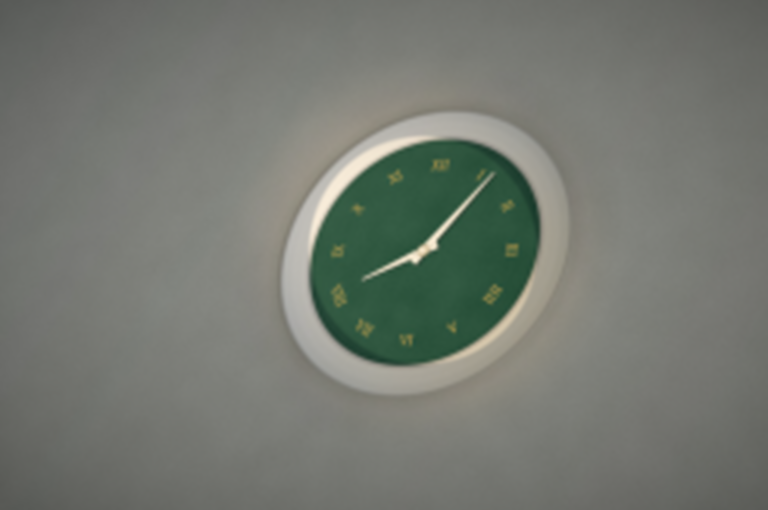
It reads 8:06
